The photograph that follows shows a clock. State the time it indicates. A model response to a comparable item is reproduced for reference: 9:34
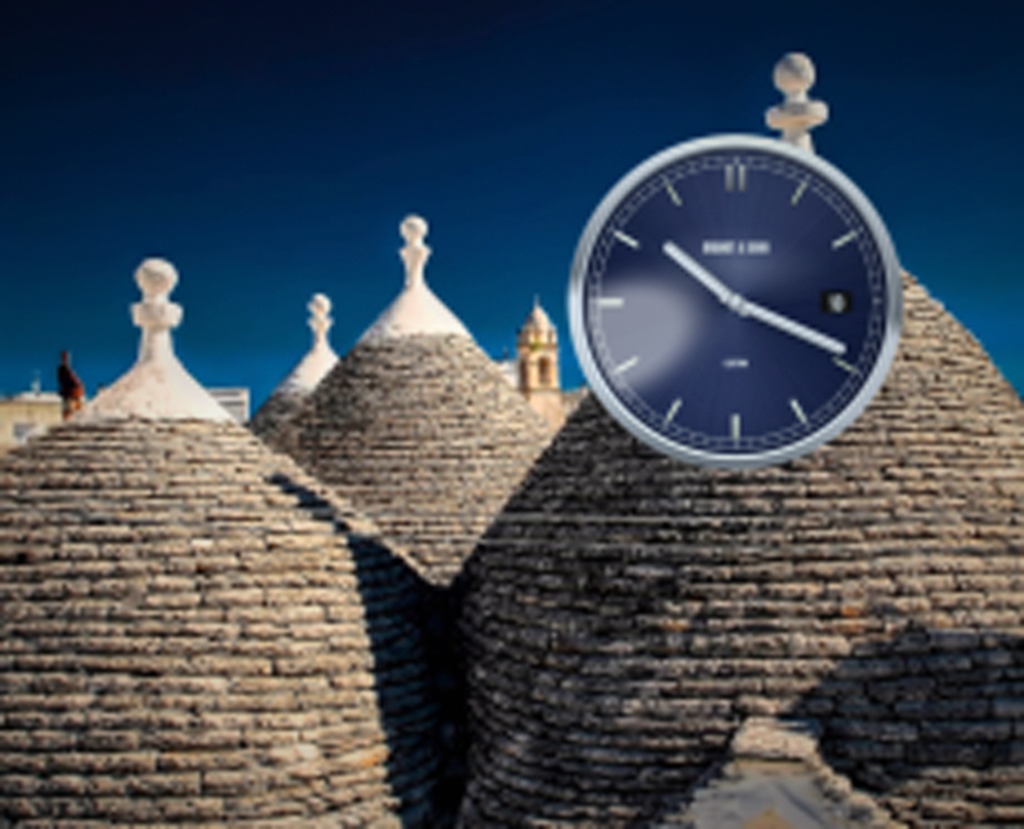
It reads 10:19
